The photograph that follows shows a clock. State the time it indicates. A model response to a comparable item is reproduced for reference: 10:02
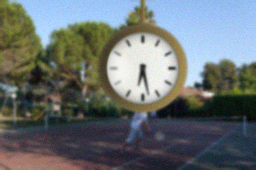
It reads 6:28
